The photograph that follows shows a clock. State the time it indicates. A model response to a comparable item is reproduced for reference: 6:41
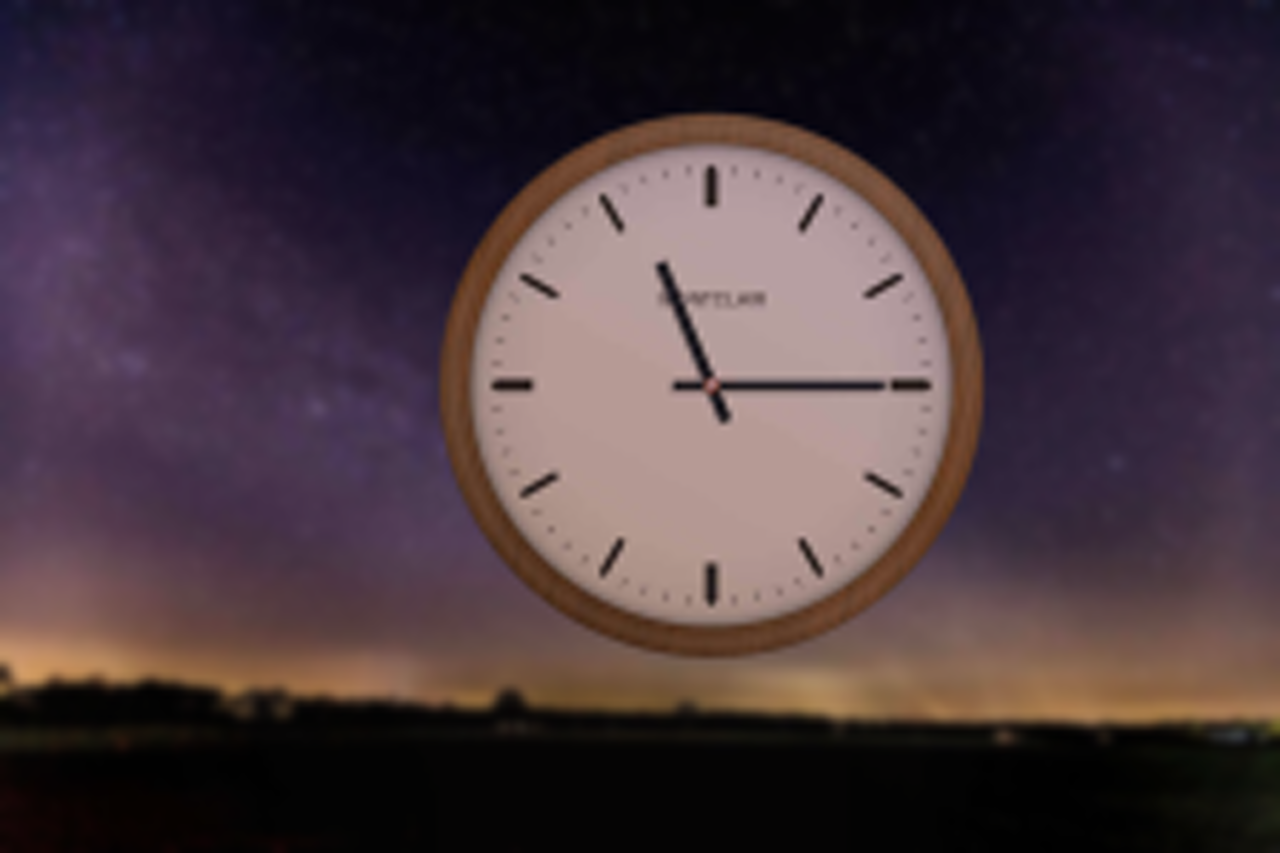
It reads 11:15
